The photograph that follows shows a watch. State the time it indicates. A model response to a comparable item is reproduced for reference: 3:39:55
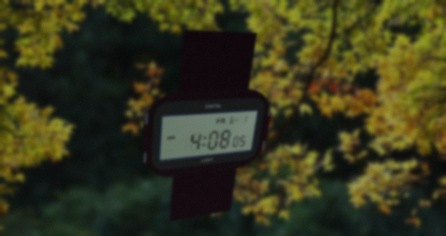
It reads 4:08:05
